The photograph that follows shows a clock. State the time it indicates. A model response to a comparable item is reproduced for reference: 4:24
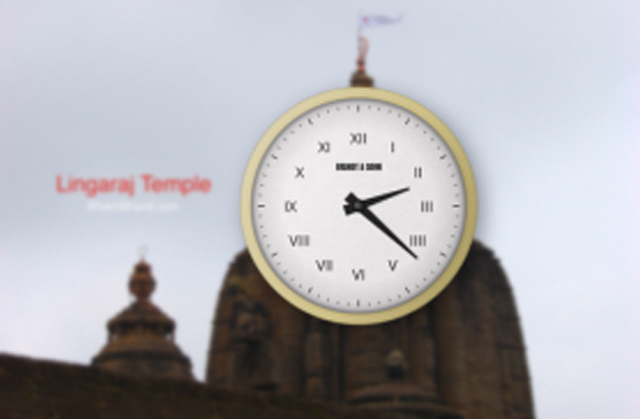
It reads 2:22
